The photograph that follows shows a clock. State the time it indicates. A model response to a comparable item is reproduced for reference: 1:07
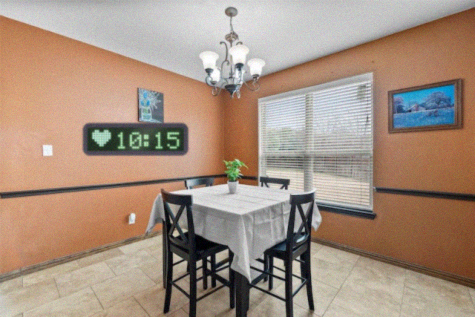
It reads 10:15
